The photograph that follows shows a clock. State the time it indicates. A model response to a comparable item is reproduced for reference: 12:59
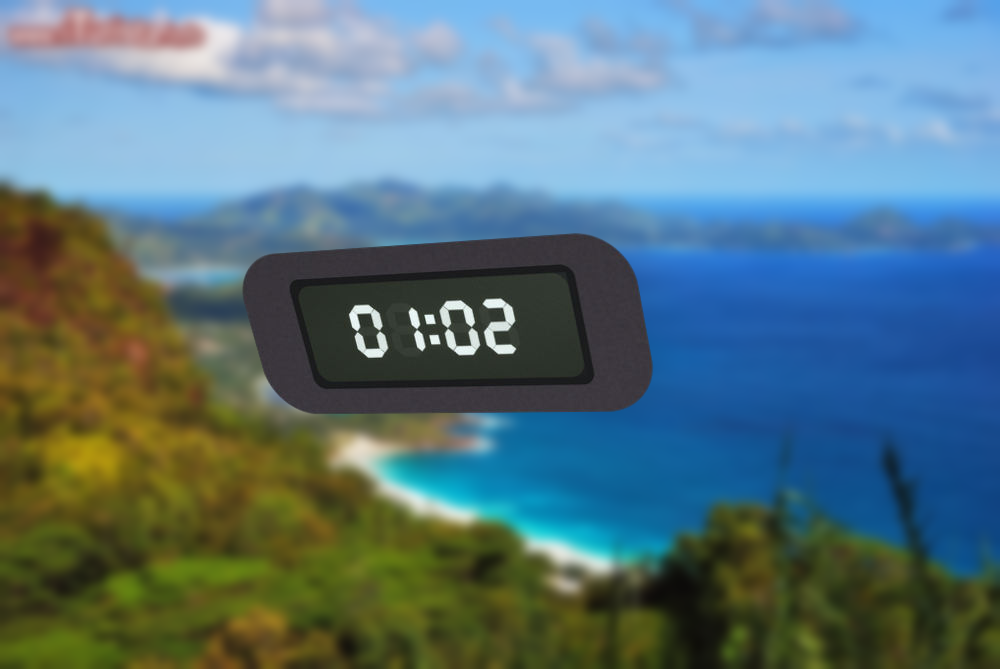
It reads 1:02
